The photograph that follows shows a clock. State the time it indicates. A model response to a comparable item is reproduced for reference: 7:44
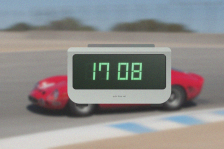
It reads 17:08
